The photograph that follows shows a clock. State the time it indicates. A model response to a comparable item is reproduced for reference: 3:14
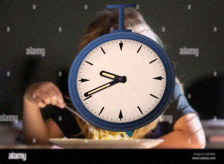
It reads 9:41
